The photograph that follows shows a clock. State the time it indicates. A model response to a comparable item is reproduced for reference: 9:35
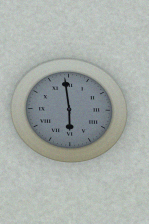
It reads 5:59
